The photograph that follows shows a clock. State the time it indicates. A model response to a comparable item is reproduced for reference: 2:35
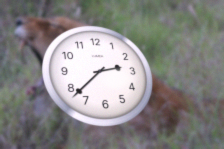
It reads 2:38
